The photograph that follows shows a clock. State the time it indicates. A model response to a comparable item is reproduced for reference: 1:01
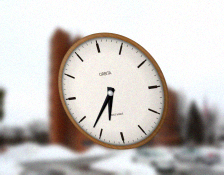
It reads 6:37
